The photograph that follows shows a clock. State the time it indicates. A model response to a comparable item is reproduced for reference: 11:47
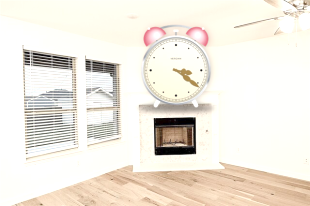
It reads 3:21
